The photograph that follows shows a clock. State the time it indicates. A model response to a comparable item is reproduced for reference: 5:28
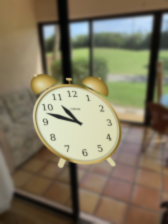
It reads 10:48
